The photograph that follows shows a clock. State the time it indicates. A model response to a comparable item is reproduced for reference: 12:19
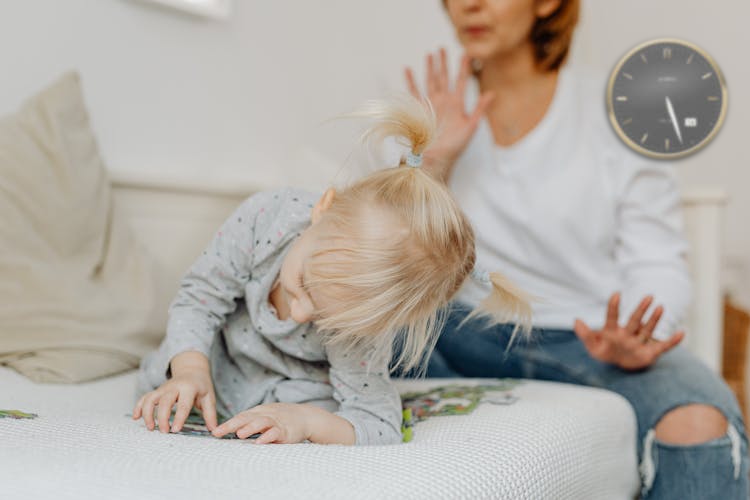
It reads 5:27
